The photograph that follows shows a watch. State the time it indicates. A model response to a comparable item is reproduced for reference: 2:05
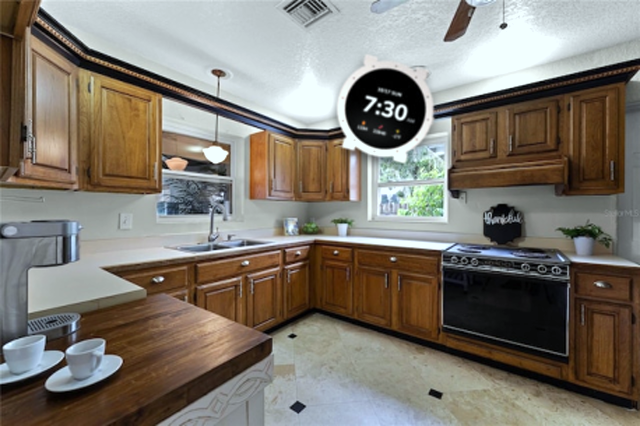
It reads 7:30
